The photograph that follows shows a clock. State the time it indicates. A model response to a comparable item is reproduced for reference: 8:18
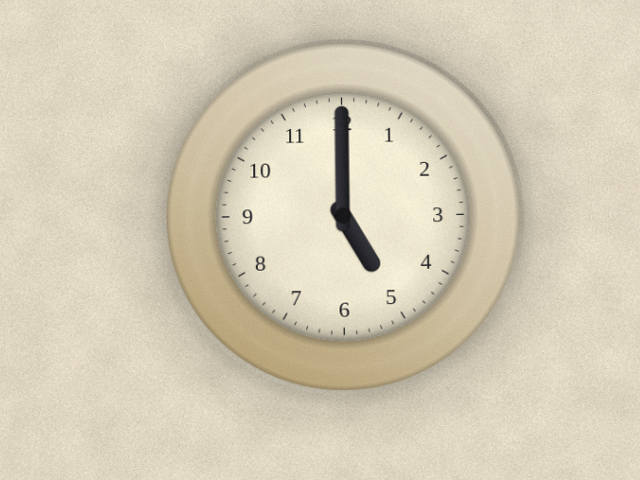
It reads 5:00
